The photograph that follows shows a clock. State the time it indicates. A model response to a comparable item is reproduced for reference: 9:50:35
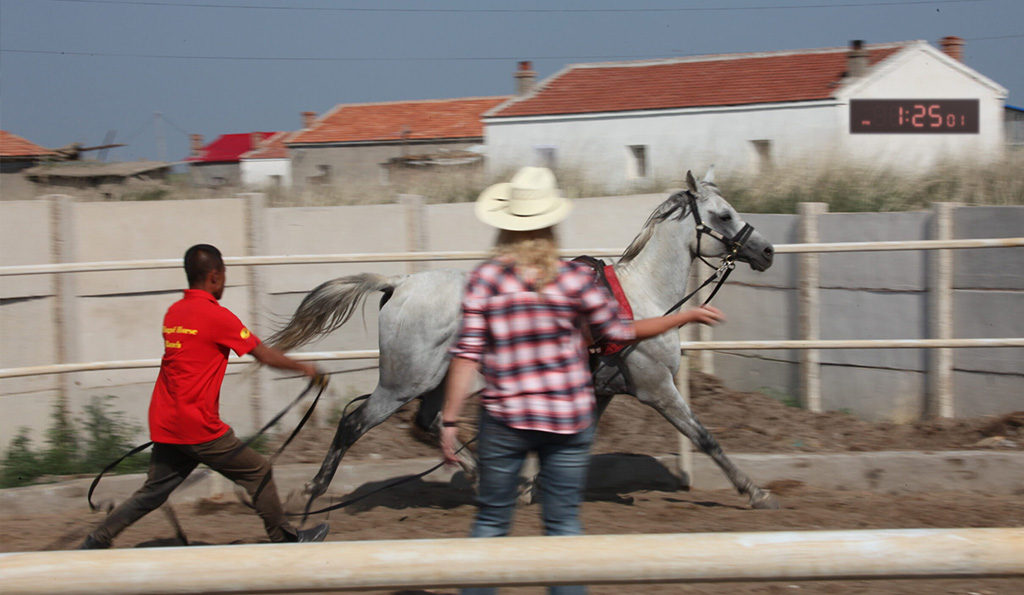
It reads 1:25:01
